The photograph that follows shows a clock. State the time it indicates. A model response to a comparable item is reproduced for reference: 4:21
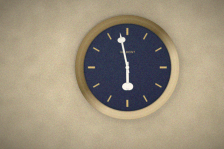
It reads 5:58
